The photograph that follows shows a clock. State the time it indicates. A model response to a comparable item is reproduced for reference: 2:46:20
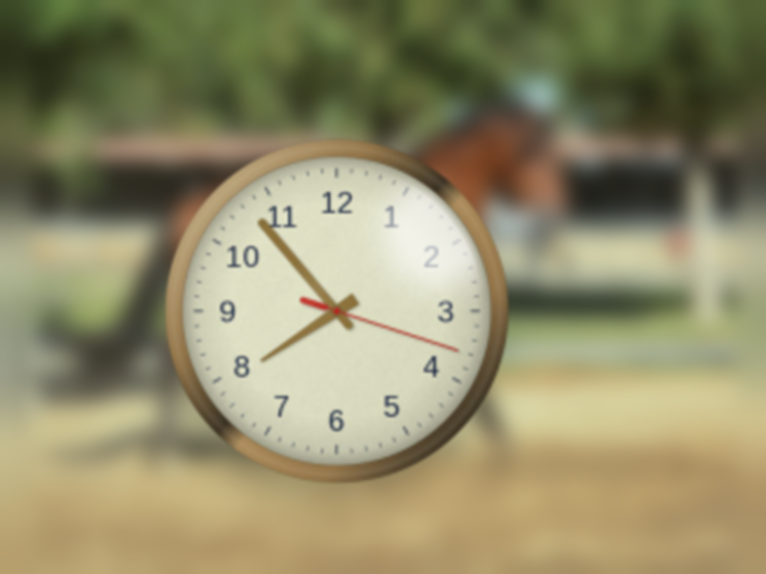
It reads 7:53:18
